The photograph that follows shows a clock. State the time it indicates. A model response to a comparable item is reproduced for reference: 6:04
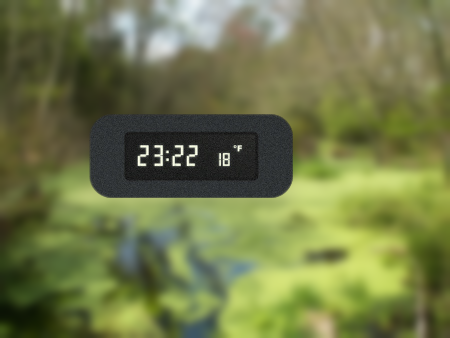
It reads 23:22
